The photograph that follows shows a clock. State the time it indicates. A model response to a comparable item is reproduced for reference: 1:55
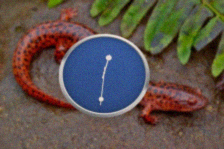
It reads 12:31
